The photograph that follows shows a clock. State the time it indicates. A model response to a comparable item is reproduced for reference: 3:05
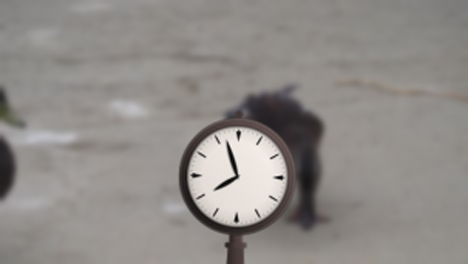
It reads 7:57
